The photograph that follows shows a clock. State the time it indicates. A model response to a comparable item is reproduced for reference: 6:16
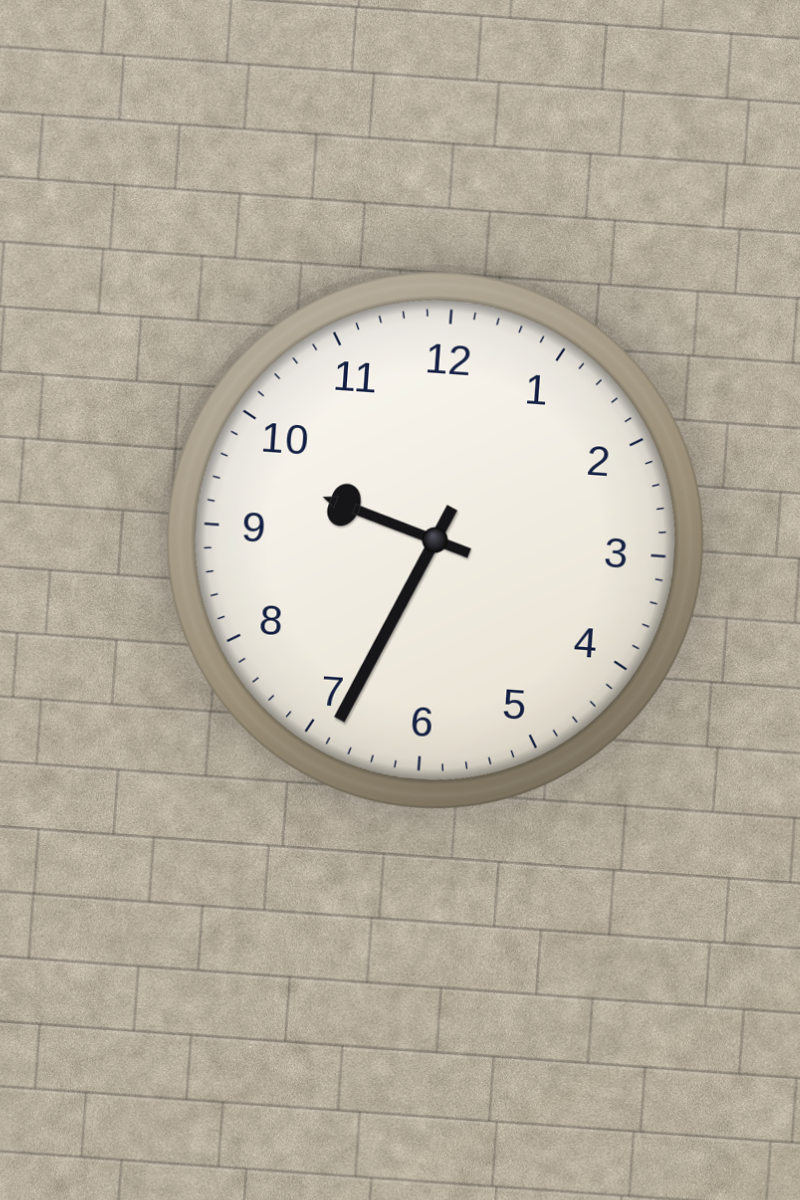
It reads 9:34
